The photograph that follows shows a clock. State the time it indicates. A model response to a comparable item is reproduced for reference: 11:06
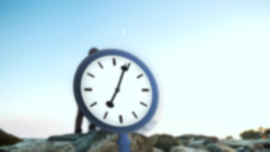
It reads 7:04
